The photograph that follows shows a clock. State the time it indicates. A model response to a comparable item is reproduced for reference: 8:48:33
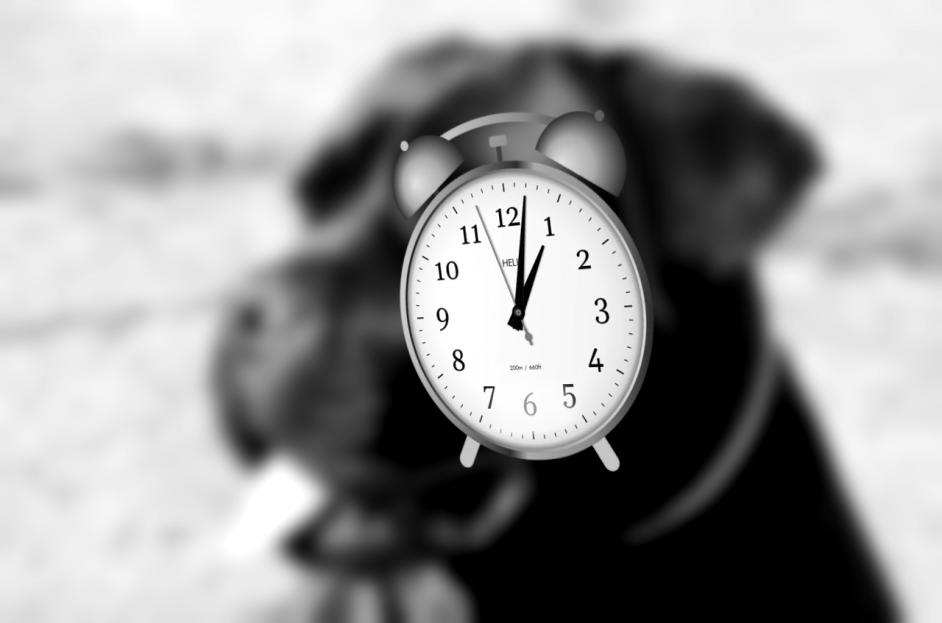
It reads 1:01:57
